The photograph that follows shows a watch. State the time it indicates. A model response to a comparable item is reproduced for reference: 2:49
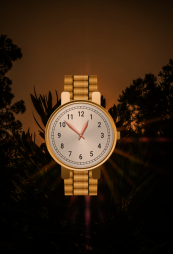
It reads 12:52
